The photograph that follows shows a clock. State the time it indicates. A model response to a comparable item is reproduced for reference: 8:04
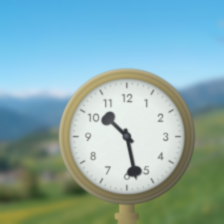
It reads 10:28
